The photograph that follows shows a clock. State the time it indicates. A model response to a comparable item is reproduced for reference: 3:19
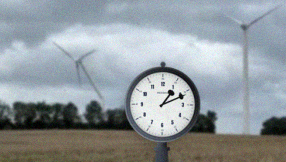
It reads 1:11
